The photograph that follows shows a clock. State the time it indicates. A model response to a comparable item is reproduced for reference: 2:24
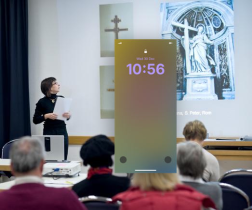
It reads 10:56
